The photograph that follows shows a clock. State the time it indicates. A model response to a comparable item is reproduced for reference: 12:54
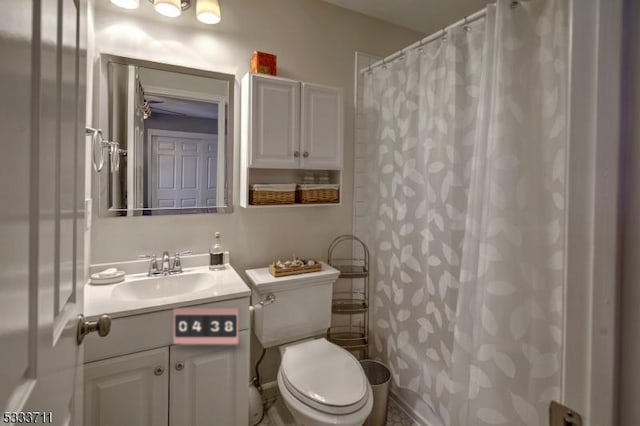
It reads 4:38
